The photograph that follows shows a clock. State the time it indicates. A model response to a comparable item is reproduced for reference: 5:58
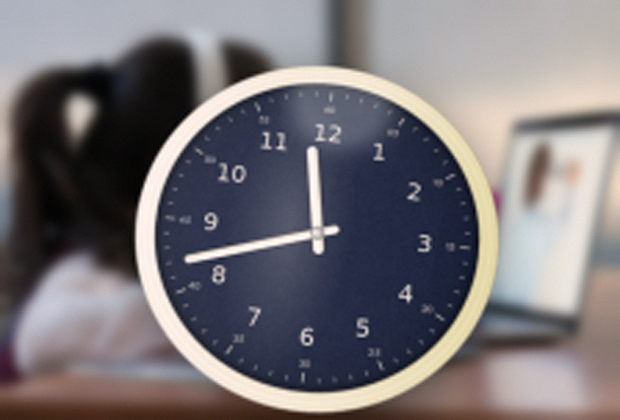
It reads 11:42
